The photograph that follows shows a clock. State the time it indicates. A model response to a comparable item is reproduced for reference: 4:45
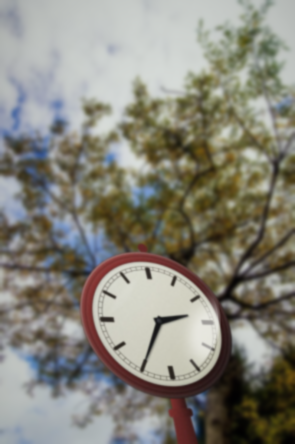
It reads 2:35
